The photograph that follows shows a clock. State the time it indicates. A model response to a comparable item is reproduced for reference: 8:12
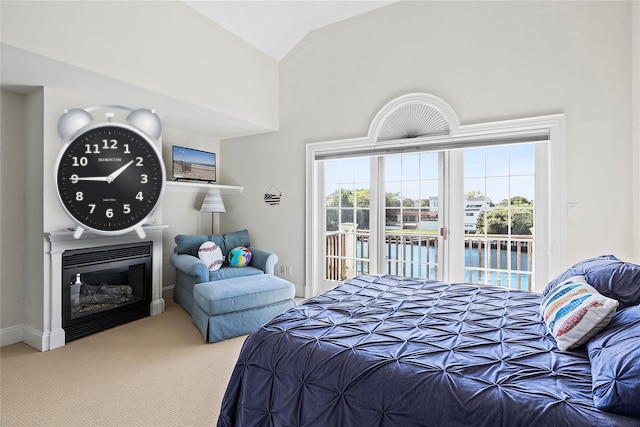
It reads 1:45
